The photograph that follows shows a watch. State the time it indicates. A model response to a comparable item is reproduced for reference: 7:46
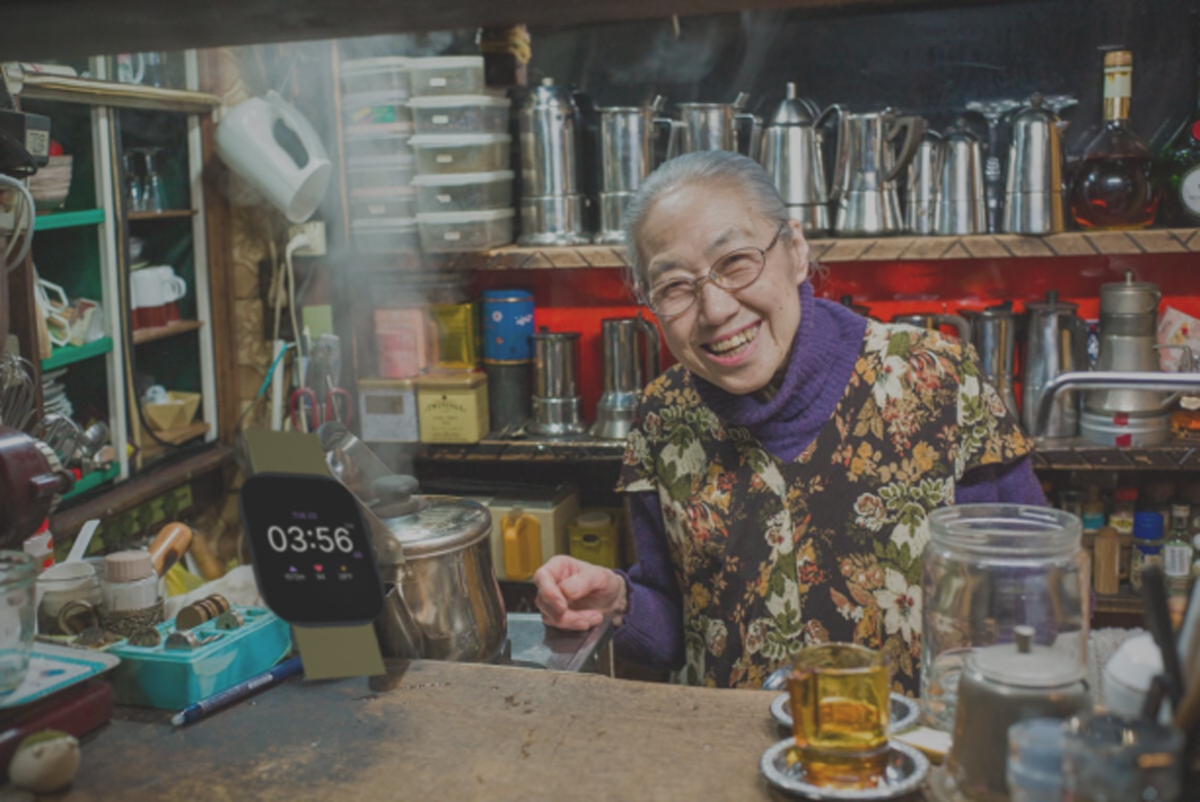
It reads 3:56
